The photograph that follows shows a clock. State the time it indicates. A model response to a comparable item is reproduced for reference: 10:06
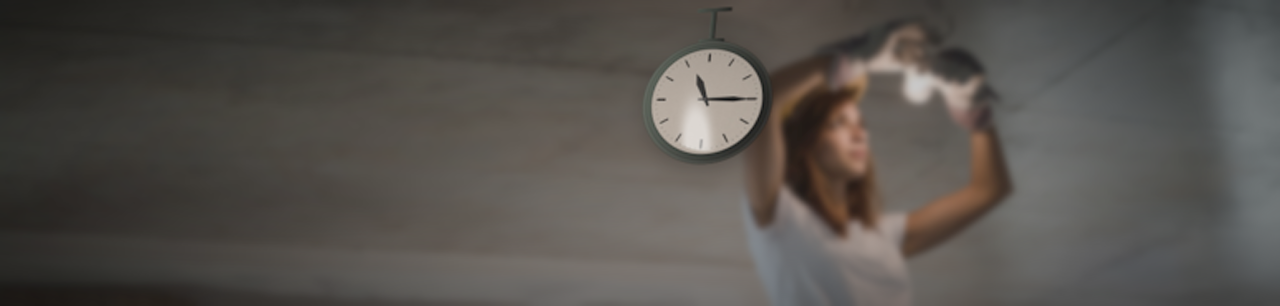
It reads 11:15
